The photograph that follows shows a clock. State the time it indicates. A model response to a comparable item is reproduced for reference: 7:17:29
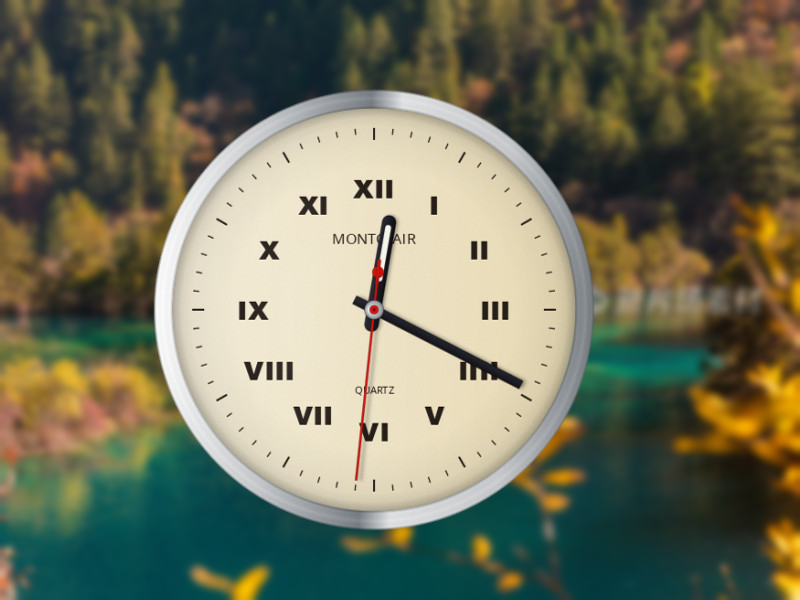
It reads 12:19:31
